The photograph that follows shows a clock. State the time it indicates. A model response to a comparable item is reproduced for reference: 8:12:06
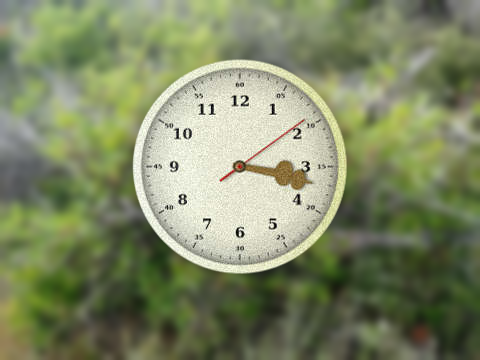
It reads 3:17:09
